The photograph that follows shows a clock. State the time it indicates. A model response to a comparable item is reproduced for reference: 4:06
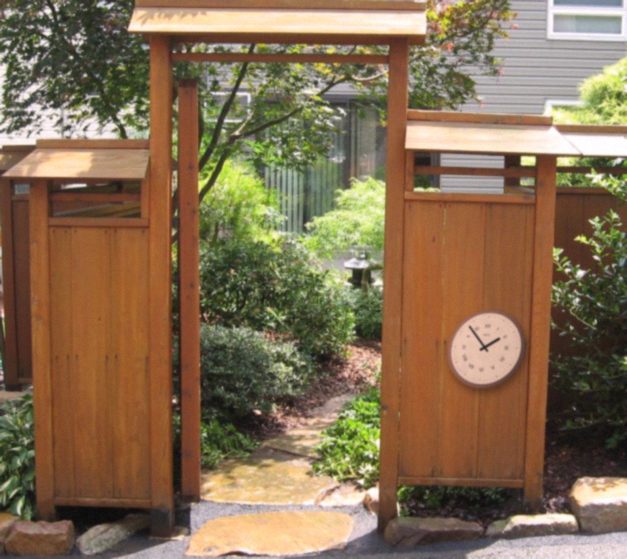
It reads 1:53
